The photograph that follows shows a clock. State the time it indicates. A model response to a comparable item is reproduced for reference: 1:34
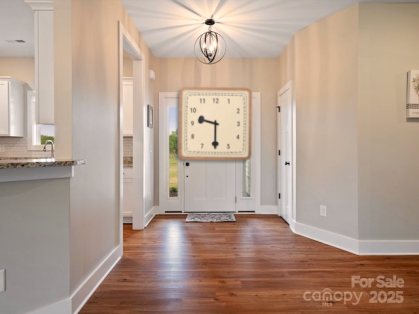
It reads 9:30
